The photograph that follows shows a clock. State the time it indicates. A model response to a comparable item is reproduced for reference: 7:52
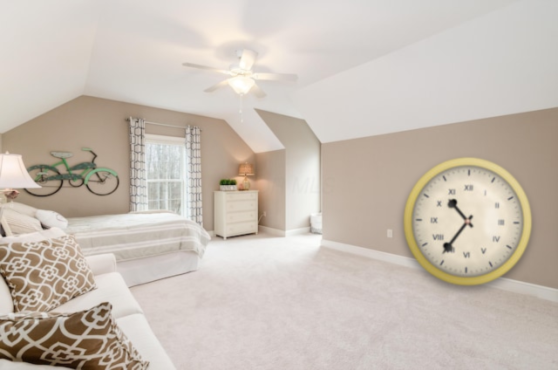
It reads 10:36
